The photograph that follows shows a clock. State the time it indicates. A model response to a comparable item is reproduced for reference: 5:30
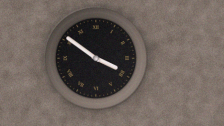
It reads 3:51
